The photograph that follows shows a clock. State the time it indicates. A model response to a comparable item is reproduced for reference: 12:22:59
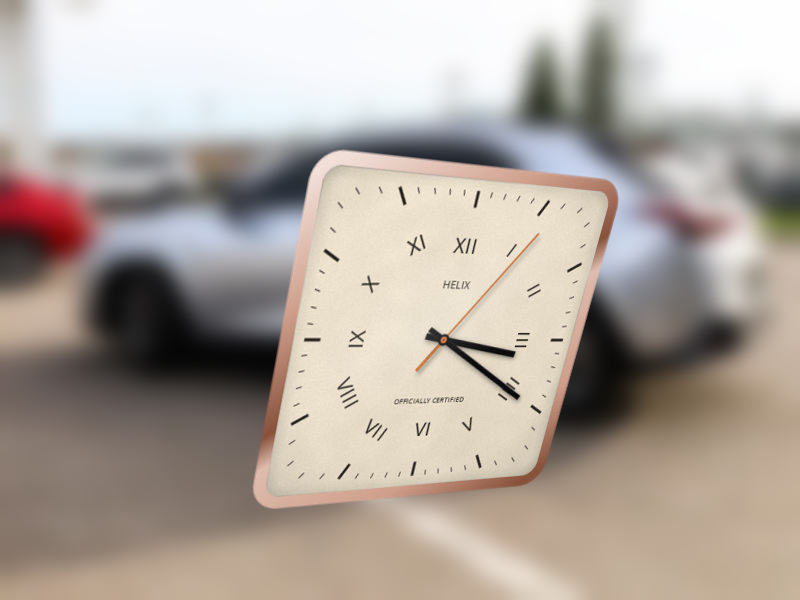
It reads 3:20:06
